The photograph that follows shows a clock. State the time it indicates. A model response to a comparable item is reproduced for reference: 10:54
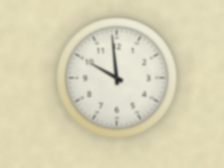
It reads 9:59
